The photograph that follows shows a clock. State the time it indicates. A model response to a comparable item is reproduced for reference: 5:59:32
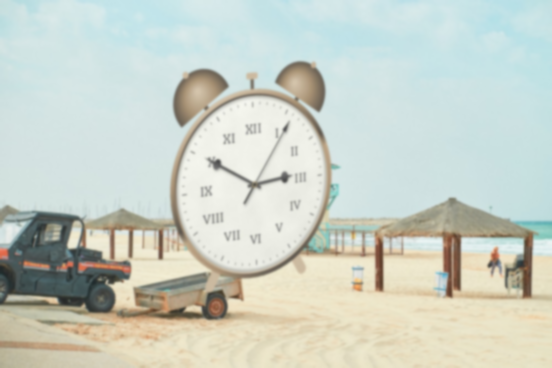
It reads 2:50:06
